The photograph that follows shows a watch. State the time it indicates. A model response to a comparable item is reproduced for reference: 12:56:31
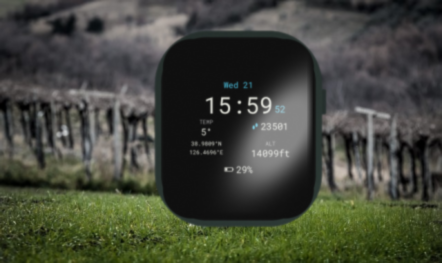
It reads 15:59:52
